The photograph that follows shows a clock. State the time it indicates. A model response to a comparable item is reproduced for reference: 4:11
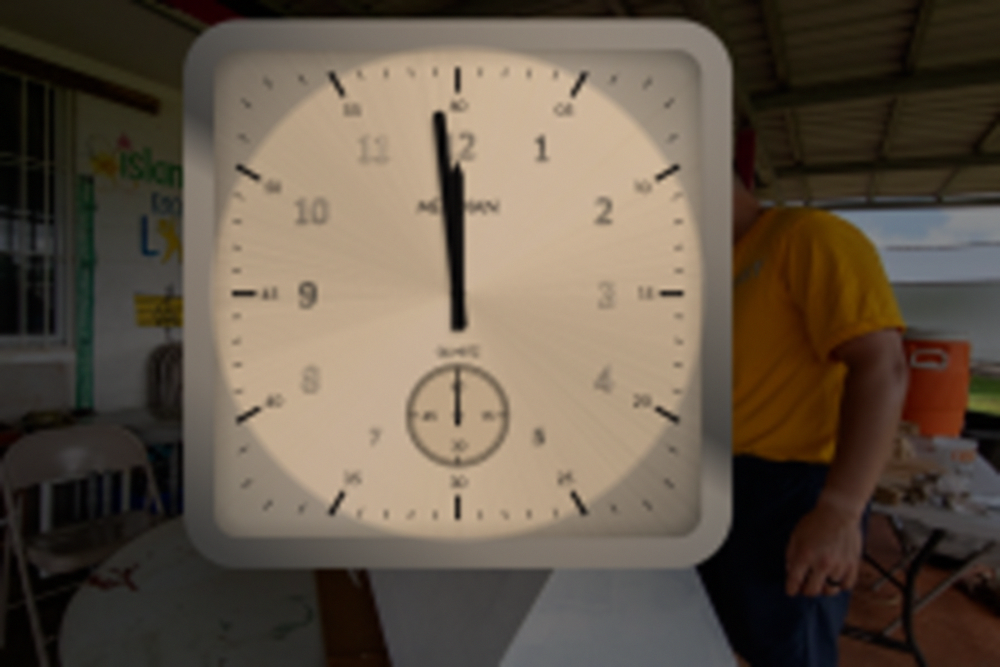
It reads 11:59
